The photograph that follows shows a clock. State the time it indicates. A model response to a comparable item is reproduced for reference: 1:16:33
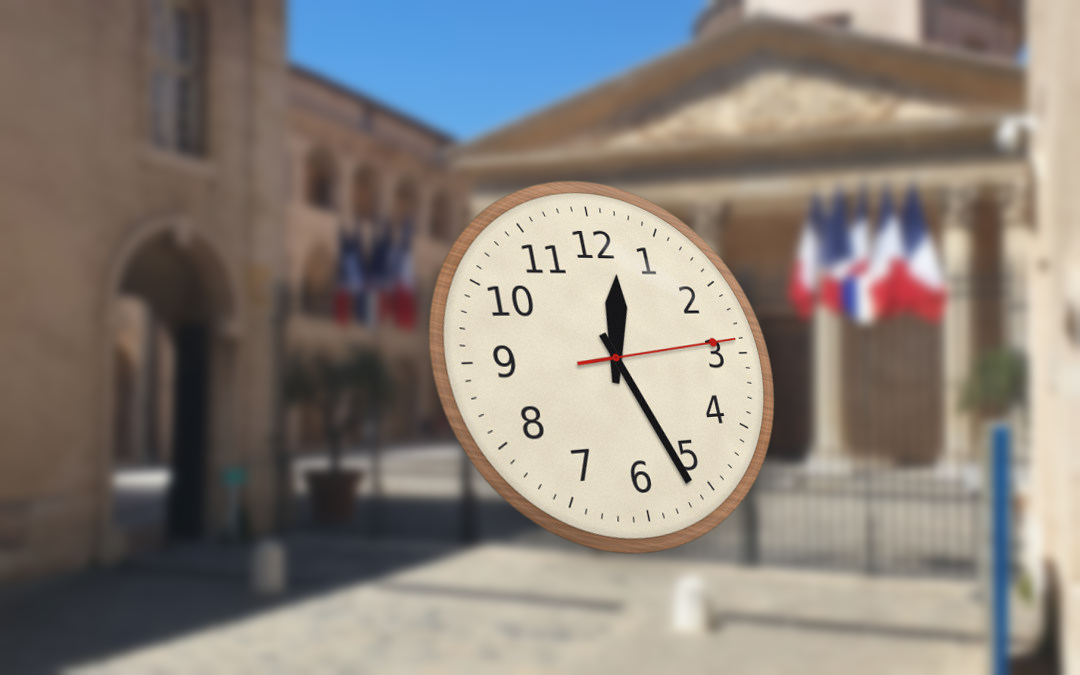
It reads 12:26:14
